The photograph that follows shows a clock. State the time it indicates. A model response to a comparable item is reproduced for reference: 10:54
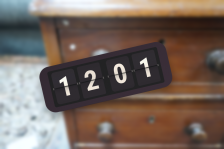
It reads 12:01
